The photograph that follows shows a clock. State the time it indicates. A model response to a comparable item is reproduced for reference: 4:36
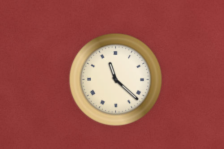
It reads 11:22
